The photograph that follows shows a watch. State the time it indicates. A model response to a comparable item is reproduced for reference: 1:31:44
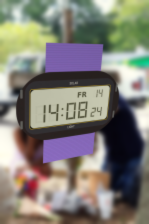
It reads 14:08:24
